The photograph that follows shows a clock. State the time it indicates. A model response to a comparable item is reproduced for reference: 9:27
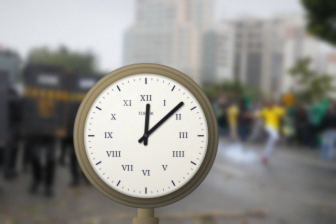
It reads 12:08
